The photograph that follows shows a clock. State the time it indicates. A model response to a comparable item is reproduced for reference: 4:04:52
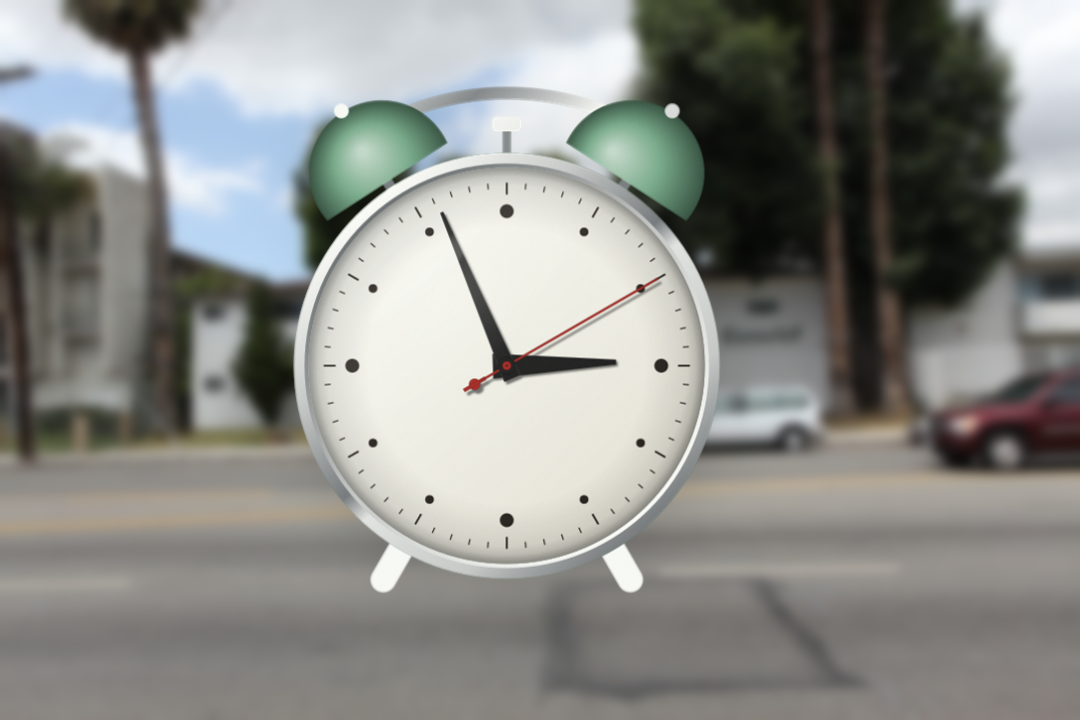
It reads 2:56:10
